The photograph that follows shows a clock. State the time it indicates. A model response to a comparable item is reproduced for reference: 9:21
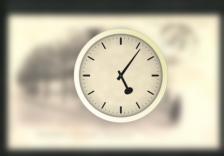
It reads 5:06
